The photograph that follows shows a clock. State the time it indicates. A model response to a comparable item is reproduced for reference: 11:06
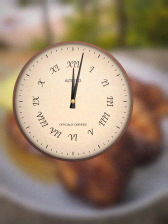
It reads 12:02
